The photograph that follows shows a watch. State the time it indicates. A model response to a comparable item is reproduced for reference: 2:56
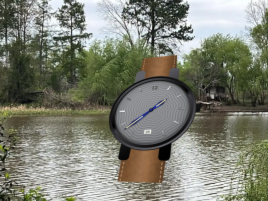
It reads 1:38
